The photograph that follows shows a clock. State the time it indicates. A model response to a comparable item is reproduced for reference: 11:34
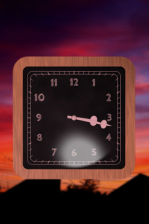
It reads 3:17
